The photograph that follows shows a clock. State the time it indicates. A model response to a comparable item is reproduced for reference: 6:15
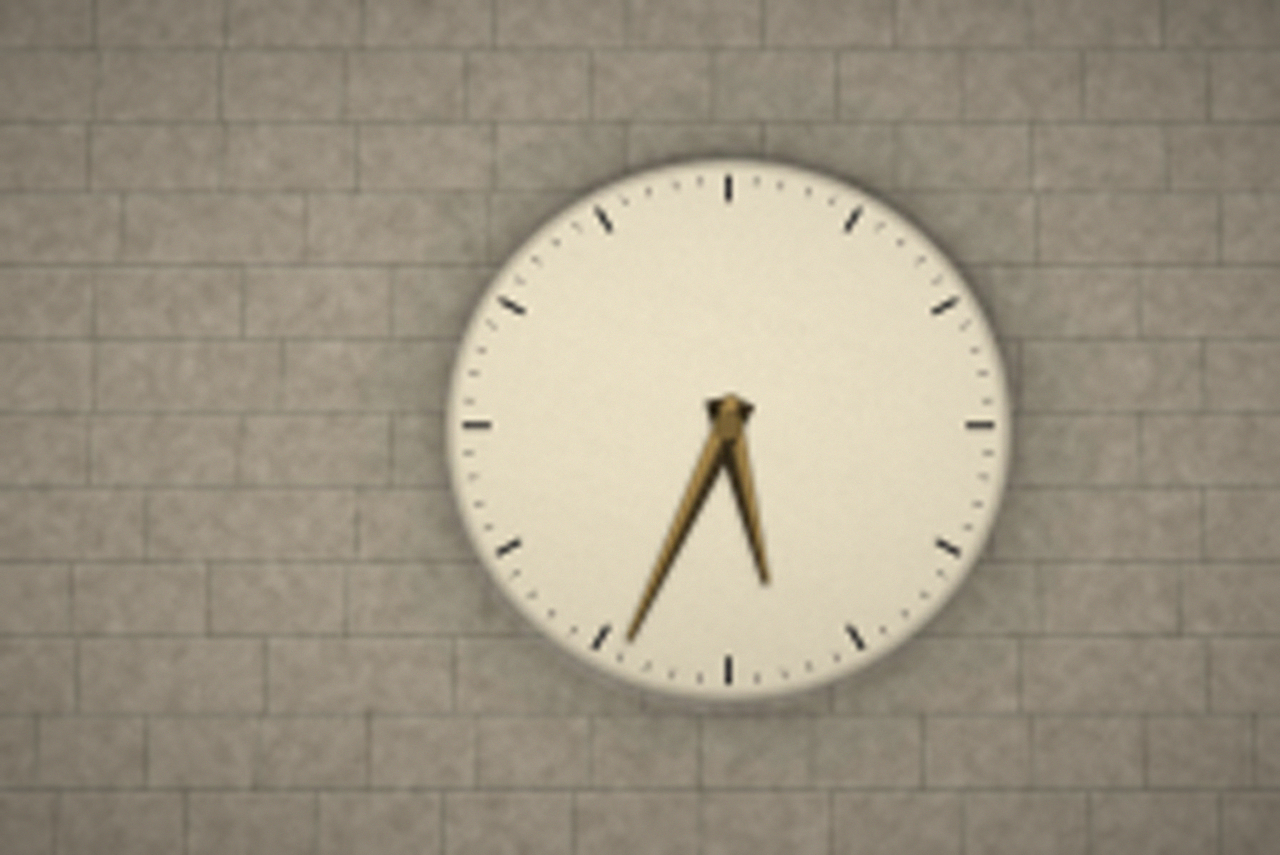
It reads 5:34
